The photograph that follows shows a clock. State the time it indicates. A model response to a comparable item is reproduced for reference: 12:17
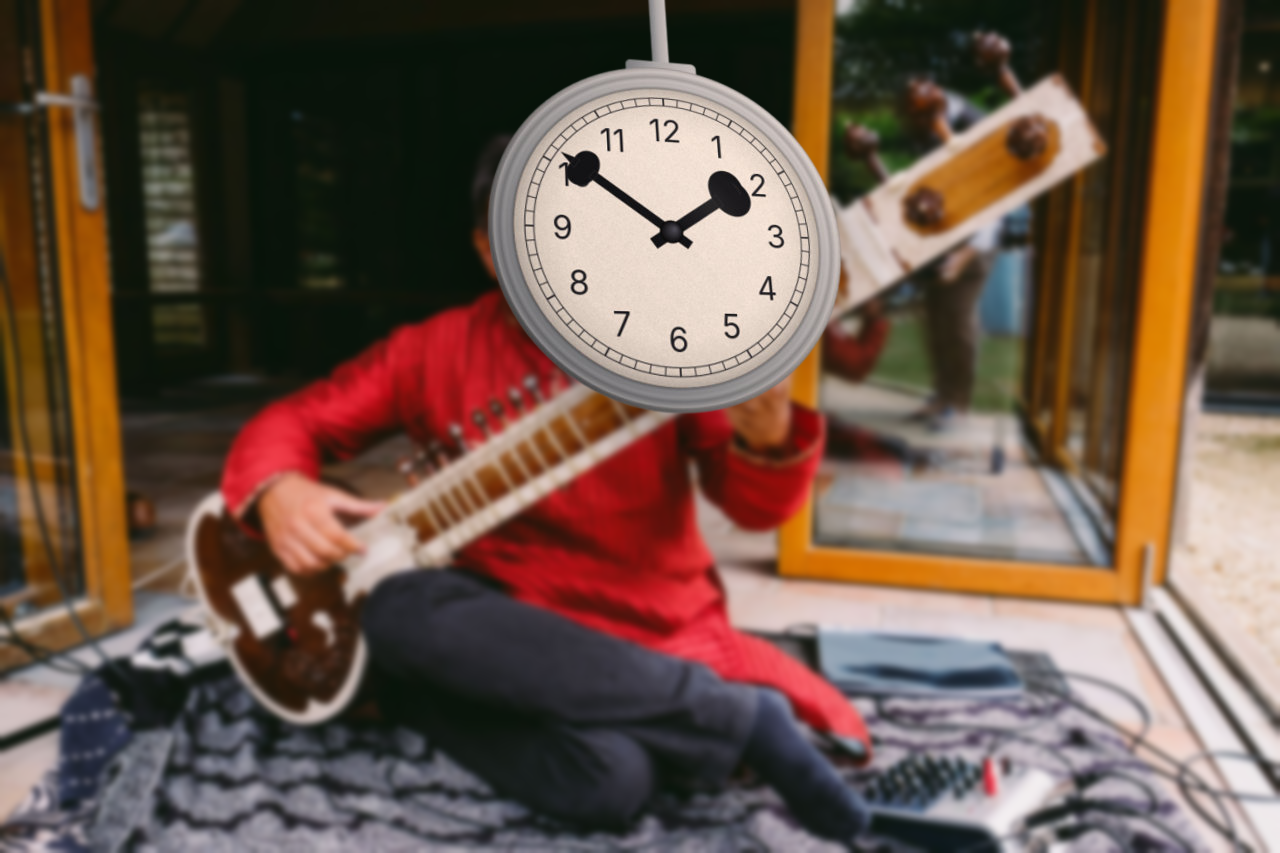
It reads 1:51
